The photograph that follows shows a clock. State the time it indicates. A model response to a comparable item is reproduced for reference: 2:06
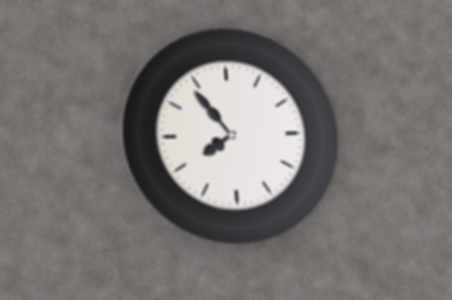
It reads 7:54
